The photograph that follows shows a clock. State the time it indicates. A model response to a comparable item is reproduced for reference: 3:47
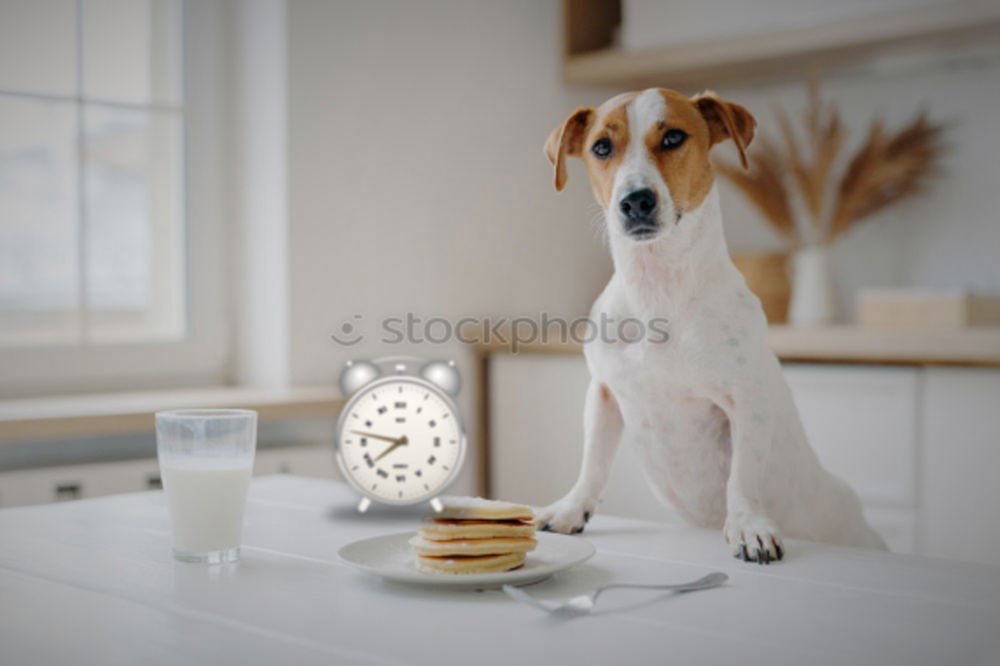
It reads 7:47
